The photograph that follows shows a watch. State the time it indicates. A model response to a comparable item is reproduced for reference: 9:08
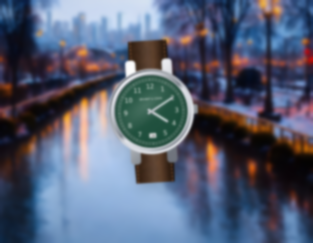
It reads 4:10
